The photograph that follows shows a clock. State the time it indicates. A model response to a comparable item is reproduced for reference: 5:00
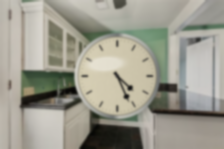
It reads 4:26
